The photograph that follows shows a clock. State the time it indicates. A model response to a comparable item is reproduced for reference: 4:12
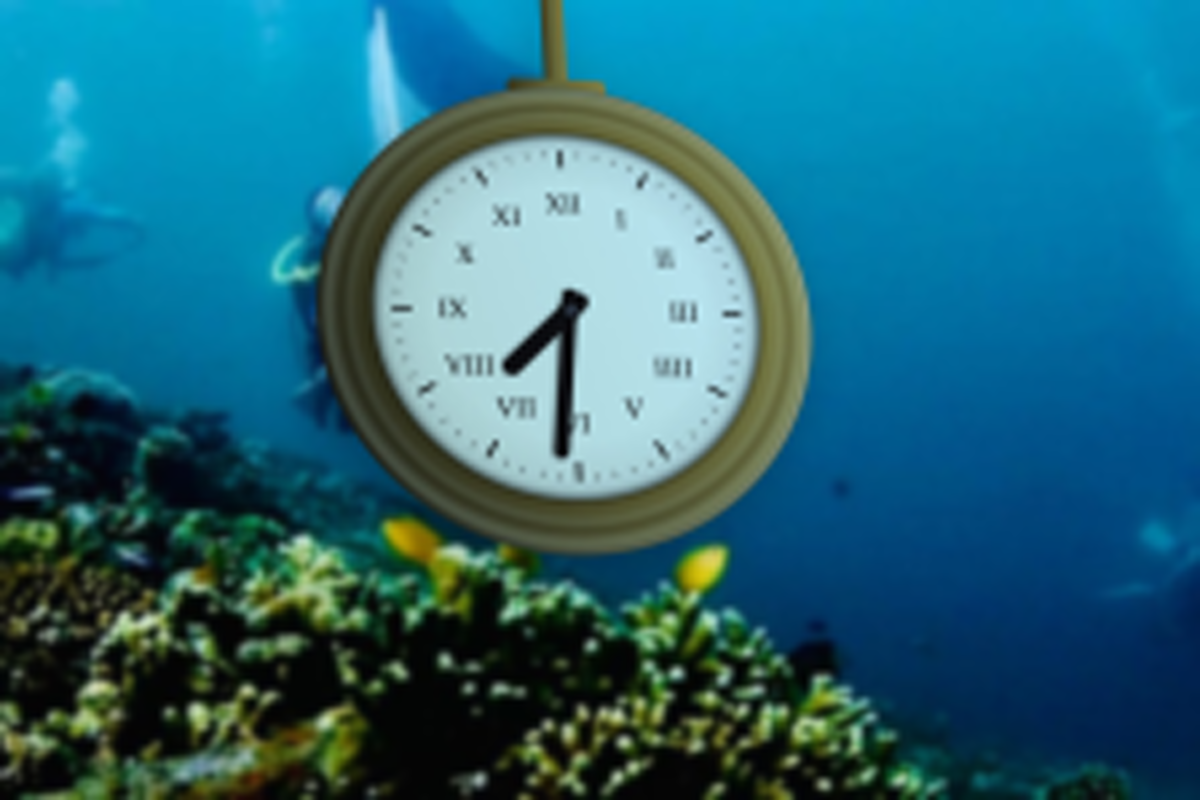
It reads 7:31
